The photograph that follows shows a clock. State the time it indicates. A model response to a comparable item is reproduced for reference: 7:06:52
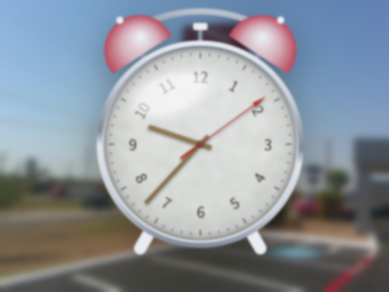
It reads 9:37:09
